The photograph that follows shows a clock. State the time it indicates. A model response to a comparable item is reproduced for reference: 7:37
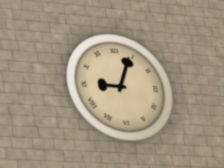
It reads 9:04
